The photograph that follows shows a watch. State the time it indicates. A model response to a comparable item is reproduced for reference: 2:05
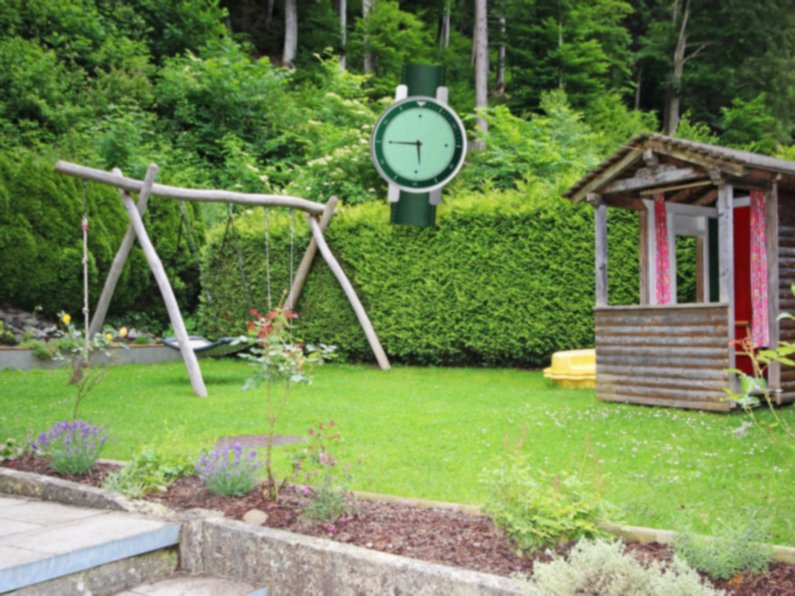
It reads 5:45
